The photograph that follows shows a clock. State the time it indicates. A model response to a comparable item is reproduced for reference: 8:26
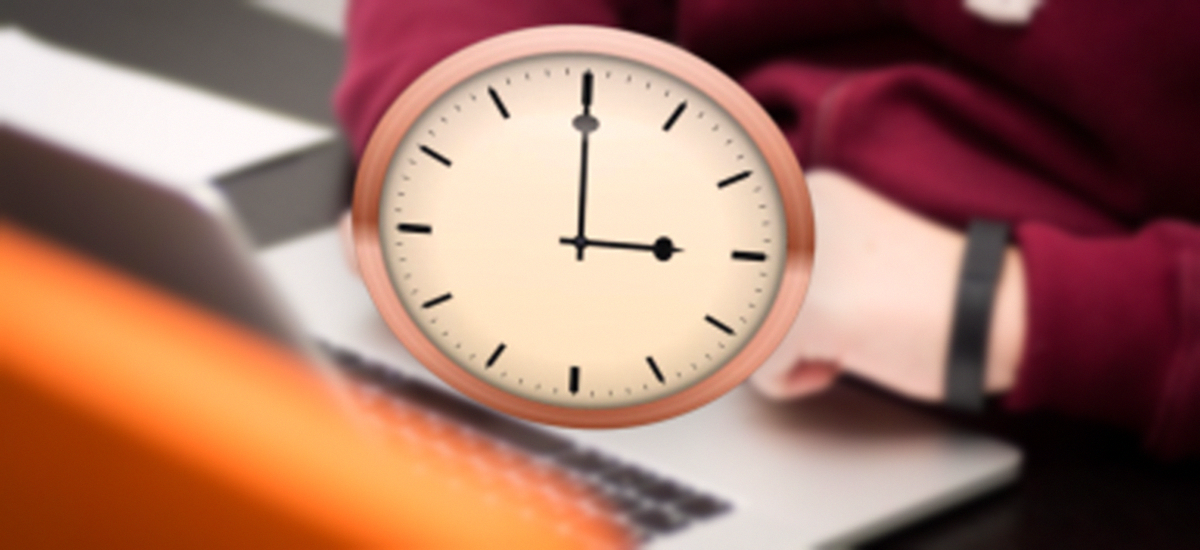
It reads 3:00
